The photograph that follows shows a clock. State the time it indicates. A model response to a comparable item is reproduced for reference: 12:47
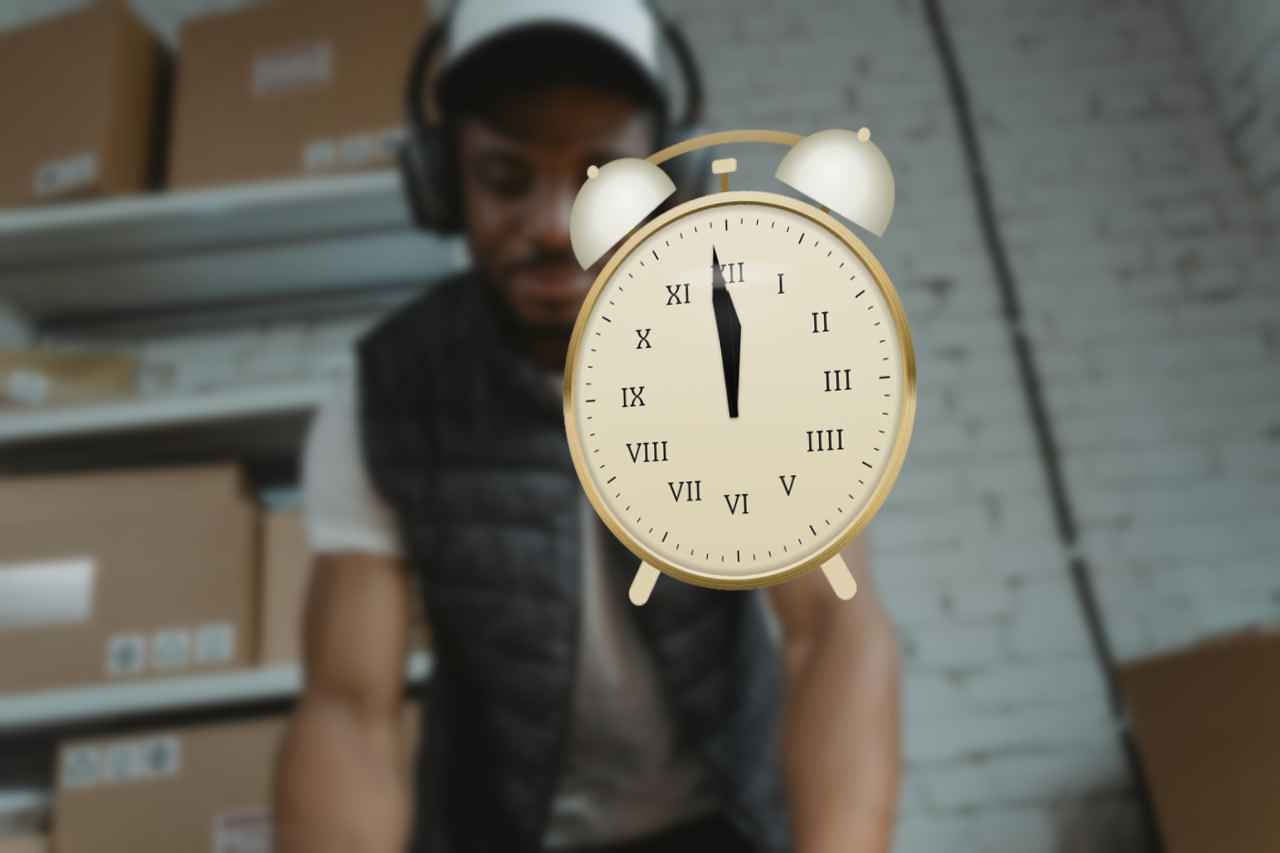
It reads 11:59
